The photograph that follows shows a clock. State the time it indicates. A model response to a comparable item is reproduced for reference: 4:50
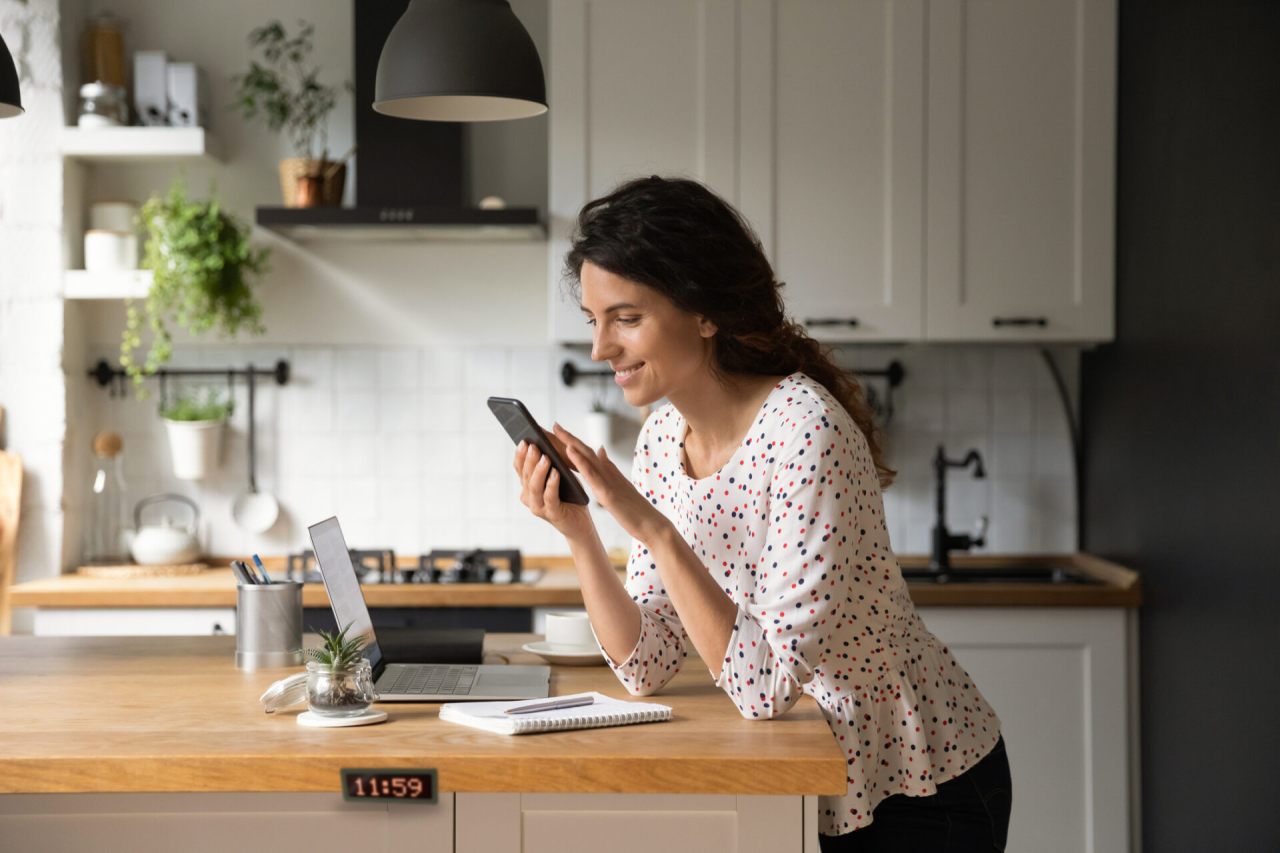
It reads 11:59
